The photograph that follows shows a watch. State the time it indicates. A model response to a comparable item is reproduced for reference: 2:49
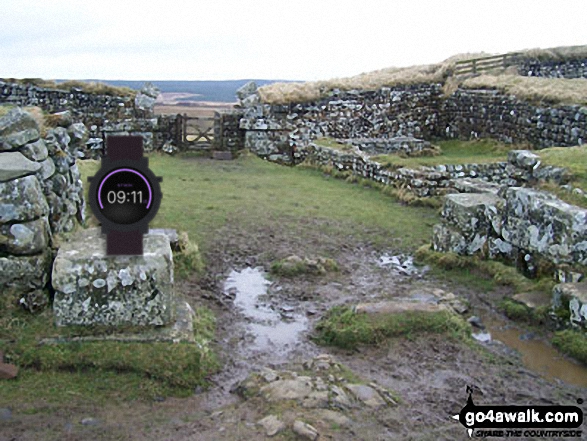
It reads 9:11
